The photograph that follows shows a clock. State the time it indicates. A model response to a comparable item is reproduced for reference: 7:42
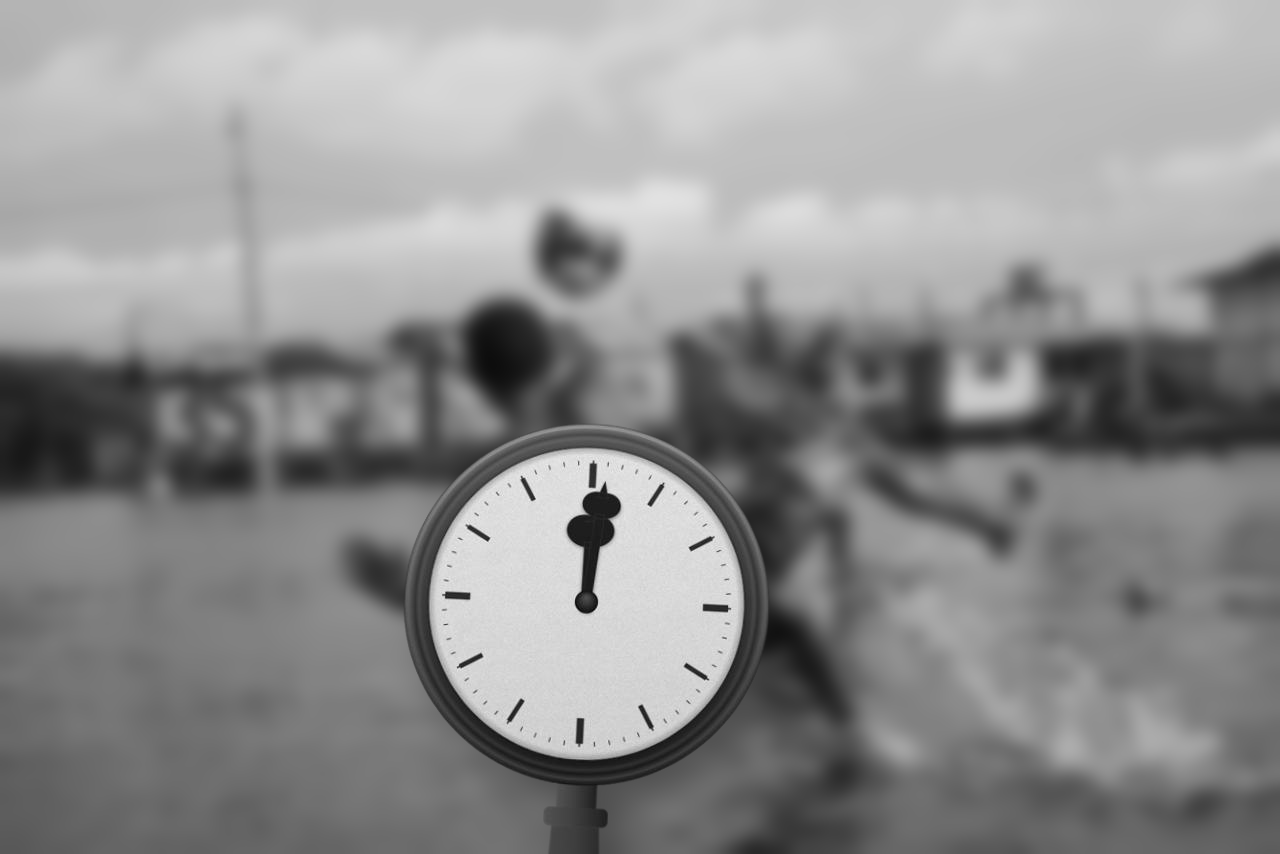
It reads 12:01
